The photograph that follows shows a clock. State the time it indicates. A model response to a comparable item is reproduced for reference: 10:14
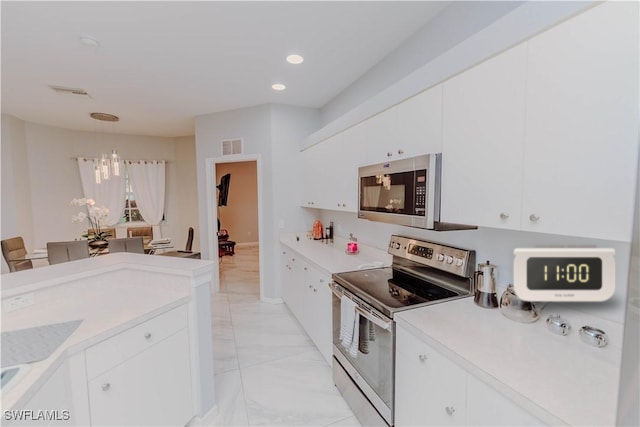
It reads 11:00
